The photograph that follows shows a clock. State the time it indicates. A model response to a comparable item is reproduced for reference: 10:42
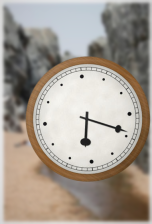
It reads 6:19
